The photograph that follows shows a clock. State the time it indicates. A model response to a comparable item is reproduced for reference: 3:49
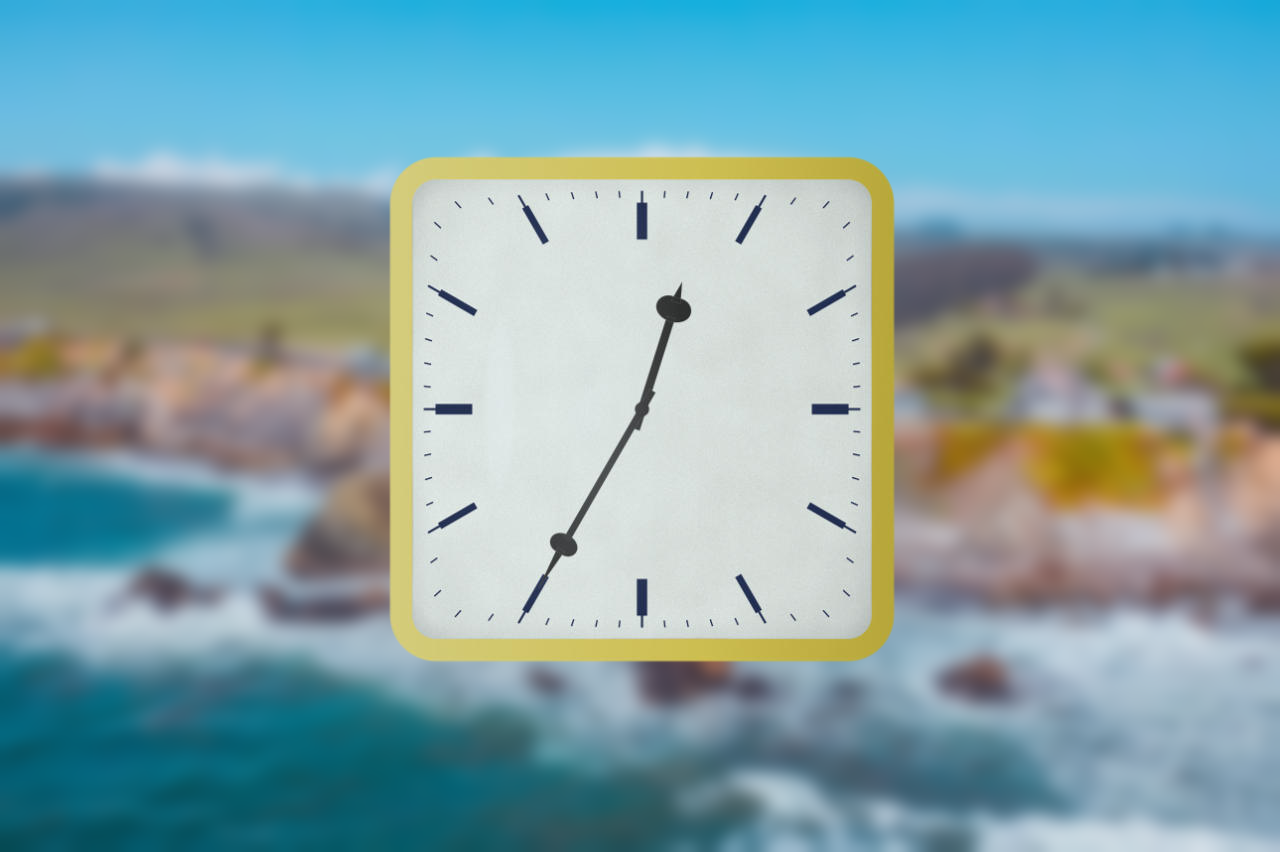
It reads 12:35
